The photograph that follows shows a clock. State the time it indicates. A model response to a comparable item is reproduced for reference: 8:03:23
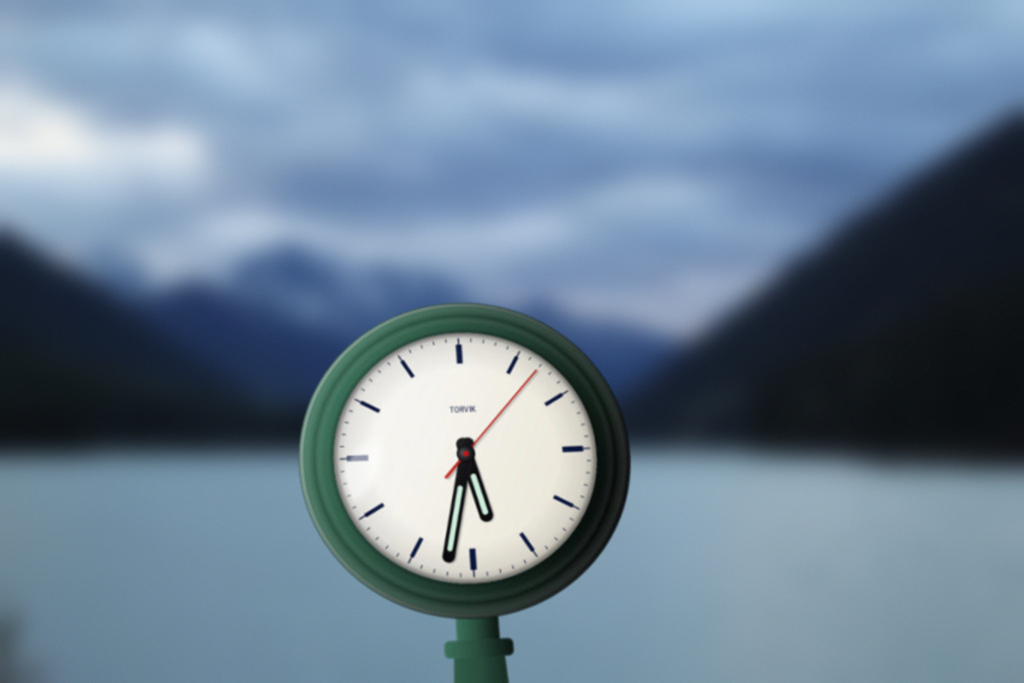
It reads 5:32:07
